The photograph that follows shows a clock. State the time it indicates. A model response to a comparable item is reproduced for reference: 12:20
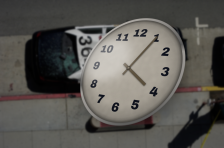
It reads 4:05
